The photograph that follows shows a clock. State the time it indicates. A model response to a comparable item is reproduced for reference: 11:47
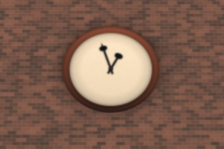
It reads 12:57
